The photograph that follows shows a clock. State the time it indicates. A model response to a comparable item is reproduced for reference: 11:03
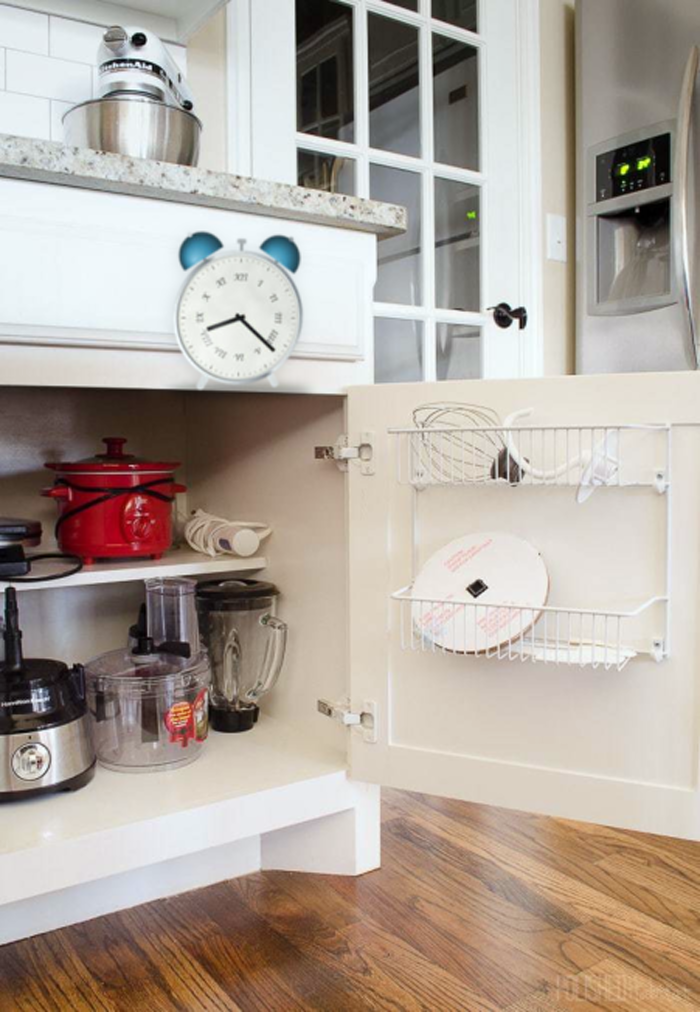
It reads 8:22
